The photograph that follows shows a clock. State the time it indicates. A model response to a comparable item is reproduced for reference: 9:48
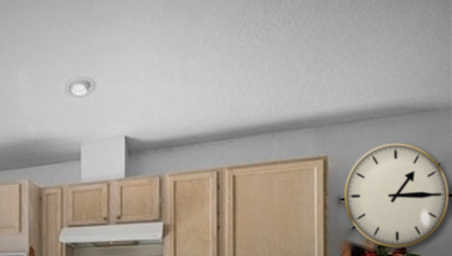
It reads 1:15
